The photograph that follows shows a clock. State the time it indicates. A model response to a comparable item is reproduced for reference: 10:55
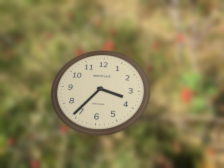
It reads 3:36
